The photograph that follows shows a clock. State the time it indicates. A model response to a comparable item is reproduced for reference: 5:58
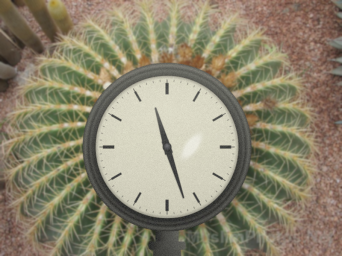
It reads 11:27
